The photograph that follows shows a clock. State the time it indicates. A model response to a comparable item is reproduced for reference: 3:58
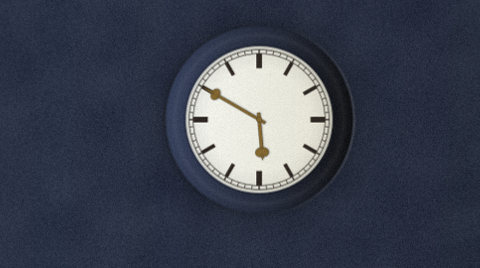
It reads 5:50
